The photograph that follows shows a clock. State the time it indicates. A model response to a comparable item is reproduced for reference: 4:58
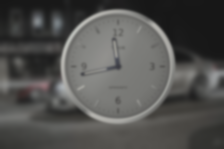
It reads 11:43
